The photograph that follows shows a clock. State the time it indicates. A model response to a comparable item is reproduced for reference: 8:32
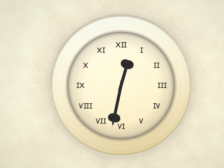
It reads 12:32
